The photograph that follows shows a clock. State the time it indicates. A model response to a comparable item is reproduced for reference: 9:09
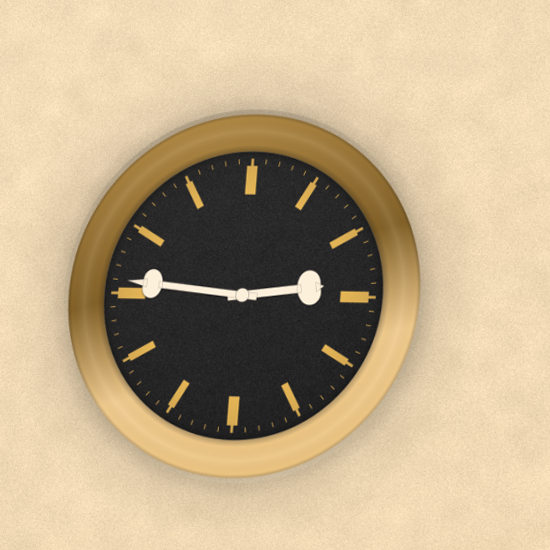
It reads 2:46
